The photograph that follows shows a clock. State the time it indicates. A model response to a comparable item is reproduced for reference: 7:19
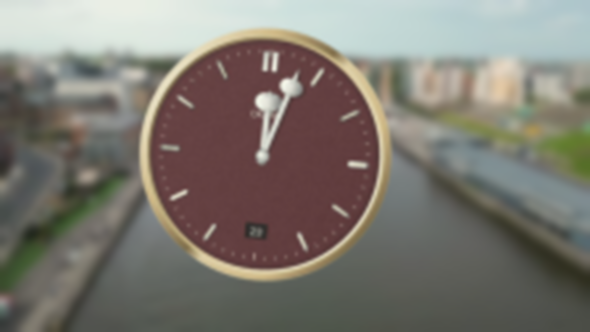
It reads 12:03
